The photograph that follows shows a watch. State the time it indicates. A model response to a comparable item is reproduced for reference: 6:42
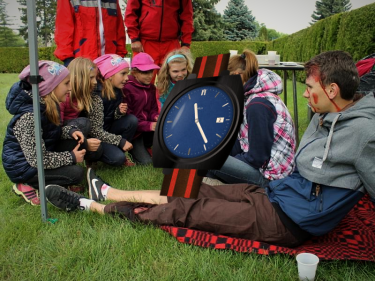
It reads 11:24
